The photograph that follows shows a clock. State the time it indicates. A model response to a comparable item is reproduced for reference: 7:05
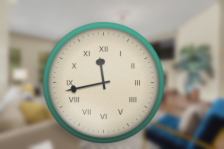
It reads 11:43
